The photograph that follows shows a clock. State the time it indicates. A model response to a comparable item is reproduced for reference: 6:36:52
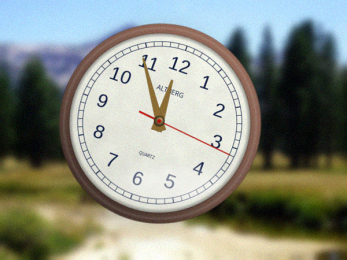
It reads 11:54:16
